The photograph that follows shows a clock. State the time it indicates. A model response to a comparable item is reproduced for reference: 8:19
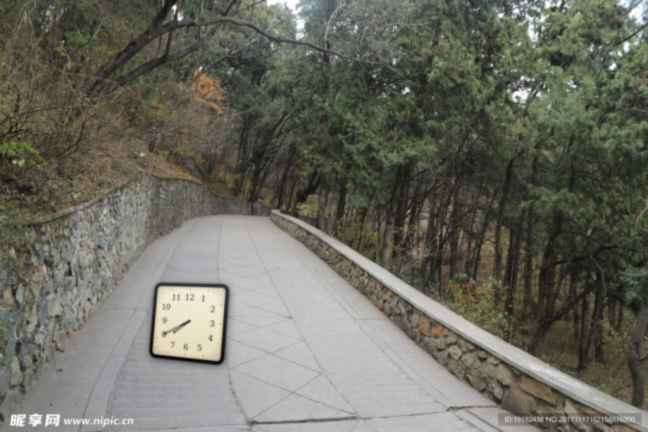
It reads 7:40
